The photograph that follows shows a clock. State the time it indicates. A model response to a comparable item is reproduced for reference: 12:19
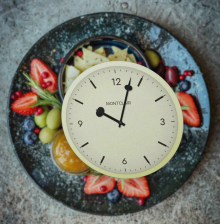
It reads 10:03
